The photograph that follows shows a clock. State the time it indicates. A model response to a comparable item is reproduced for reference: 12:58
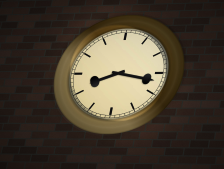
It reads 8:17
